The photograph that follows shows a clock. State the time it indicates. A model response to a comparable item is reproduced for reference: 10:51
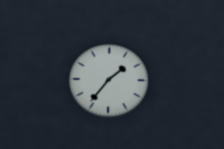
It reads 1:36
